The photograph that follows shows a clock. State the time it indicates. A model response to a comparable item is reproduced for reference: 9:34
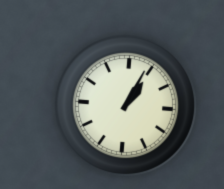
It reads 1:04
